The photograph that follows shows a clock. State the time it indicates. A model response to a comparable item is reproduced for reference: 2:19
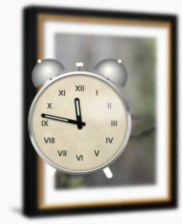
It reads 11:47
